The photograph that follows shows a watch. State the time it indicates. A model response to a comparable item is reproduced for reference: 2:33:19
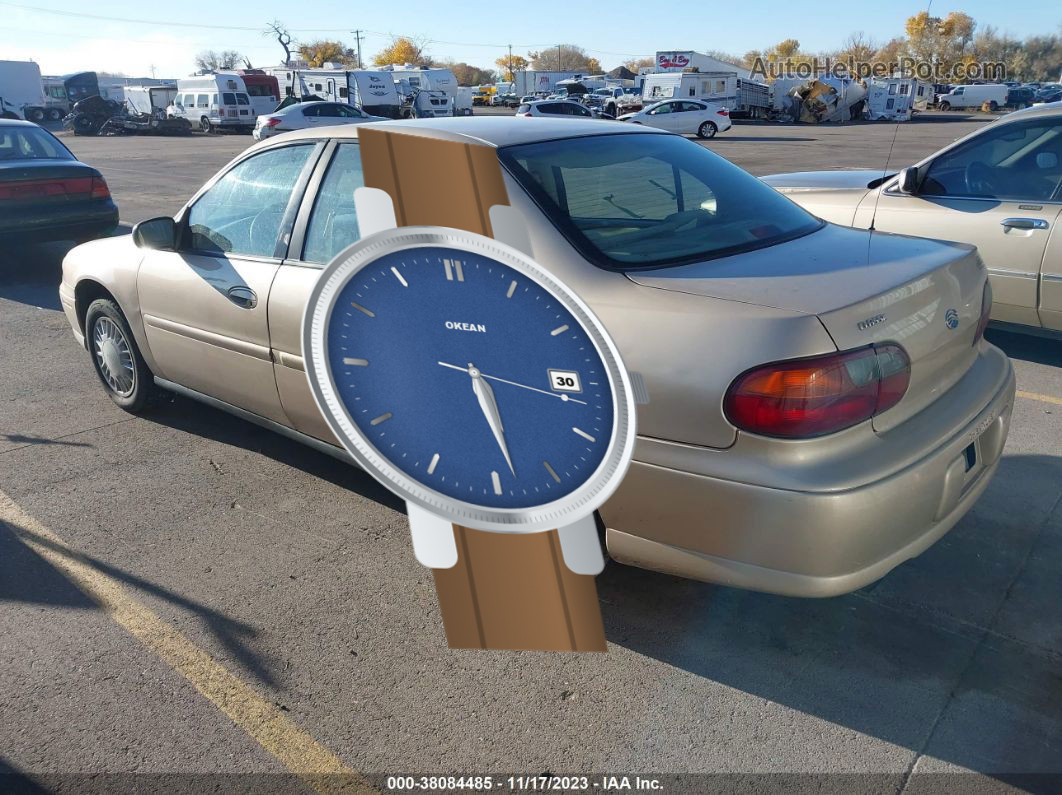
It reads 5:28:17
